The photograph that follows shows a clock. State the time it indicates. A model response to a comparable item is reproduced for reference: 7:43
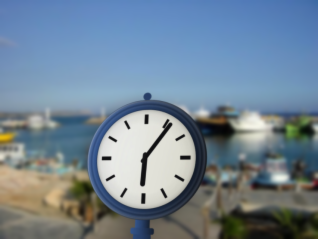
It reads 6:06
